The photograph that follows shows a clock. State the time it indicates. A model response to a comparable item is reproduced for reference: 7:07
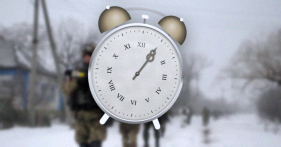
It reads 1:05
